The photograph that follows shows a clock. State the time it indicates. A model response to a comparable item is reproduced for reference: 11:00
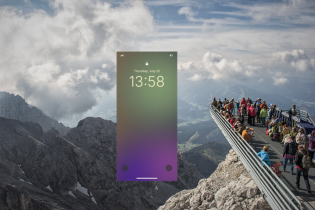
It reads 13:58
